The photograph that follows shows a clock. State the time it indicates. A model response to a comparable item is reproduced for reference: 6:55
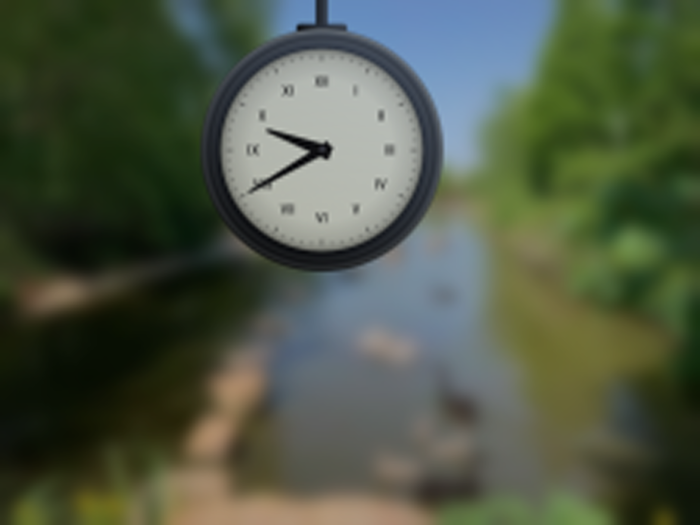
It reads 9:40
